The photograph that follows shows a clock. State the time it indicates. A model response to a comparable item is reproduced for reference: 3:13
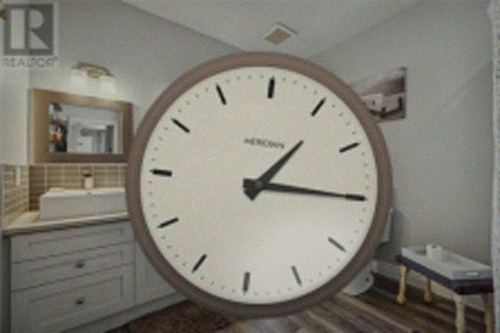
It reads 1:15
